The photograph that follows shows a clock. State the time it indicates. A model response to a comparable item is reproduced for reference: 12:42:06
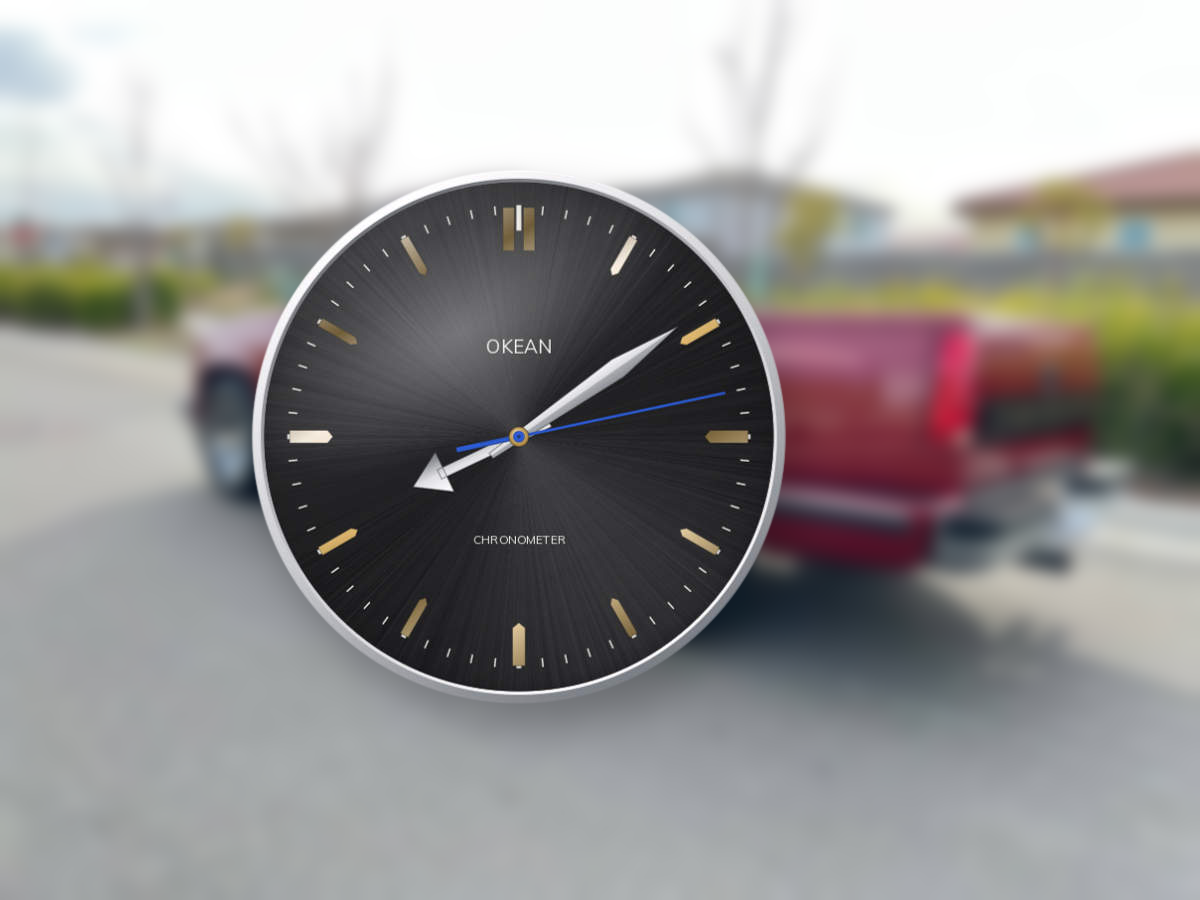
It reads 8:09:13
